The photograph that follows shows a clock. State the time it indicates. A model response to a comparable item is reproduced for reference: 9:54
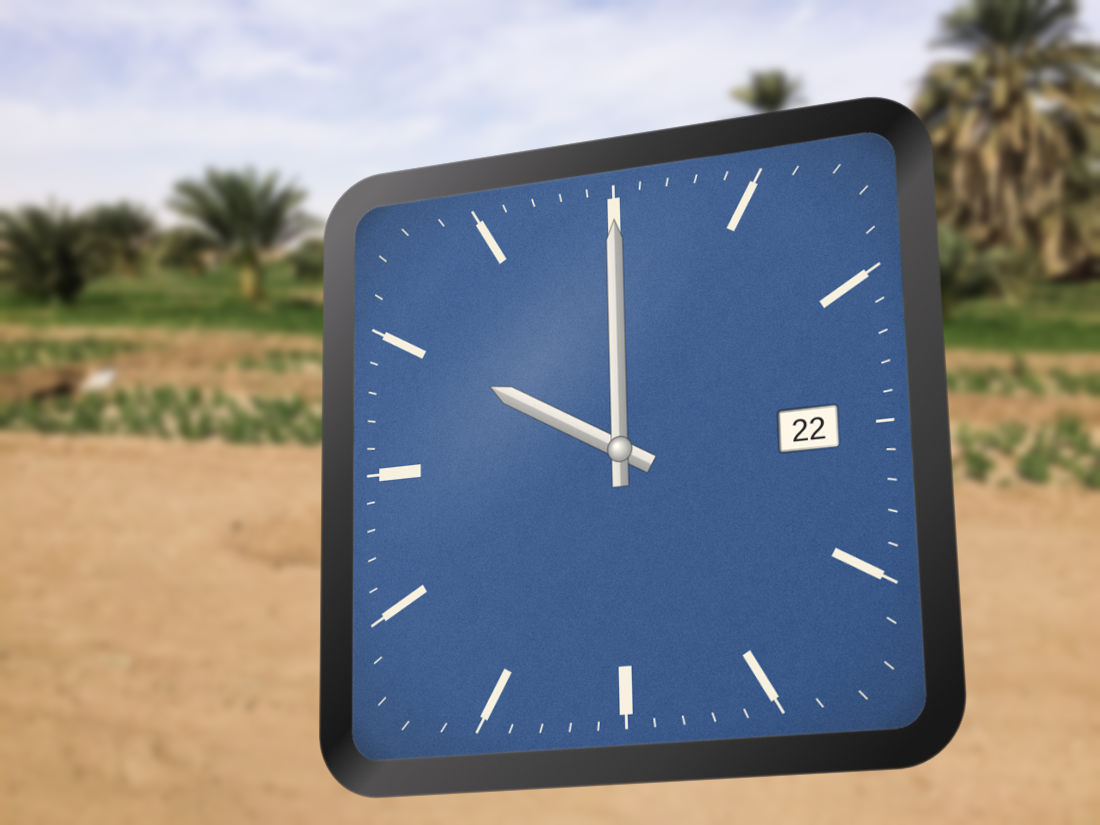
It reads 10:00
